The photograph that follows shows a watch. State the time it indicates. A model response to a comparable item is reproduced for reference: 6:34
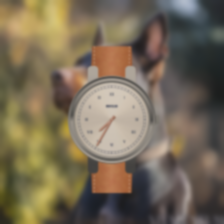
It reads 7:35
